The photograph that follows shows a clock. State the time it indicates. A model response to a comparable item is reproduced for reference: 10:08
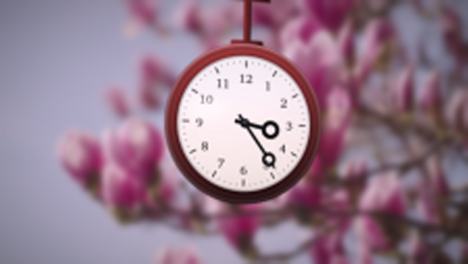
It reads 3:24
